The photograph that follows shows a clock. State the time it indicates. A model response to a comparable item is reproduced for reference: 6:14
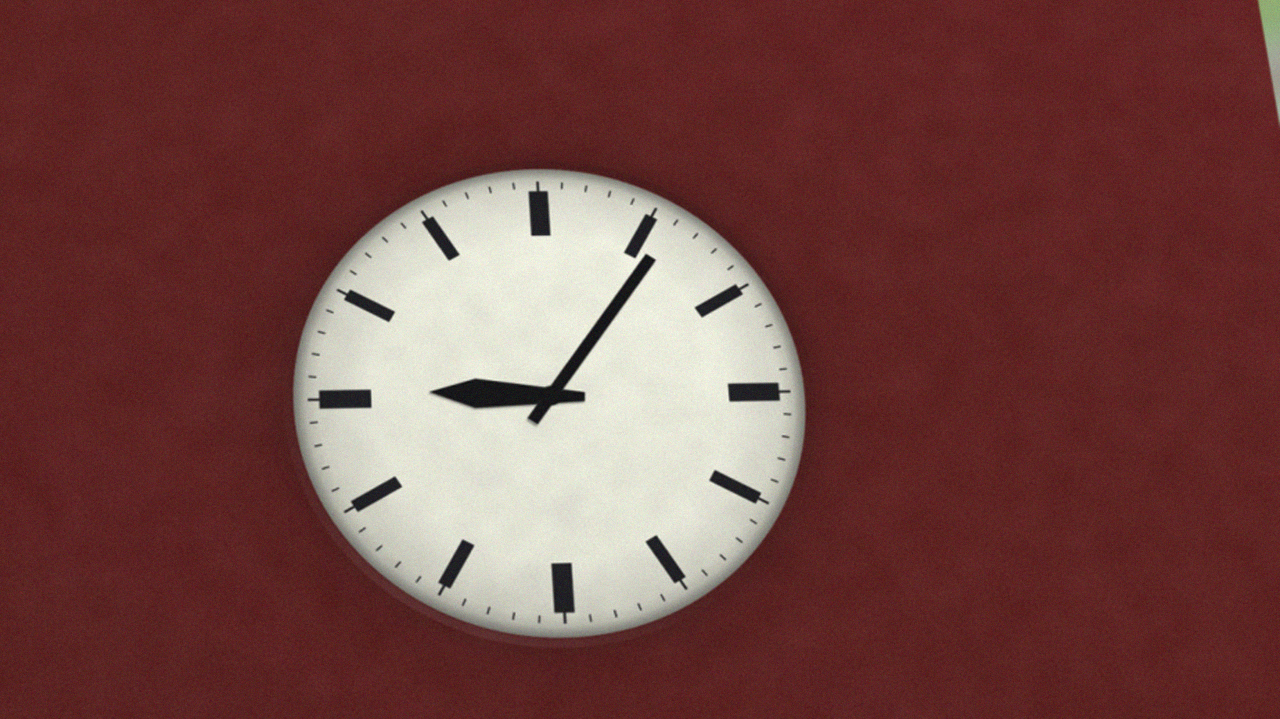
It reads 9:06
